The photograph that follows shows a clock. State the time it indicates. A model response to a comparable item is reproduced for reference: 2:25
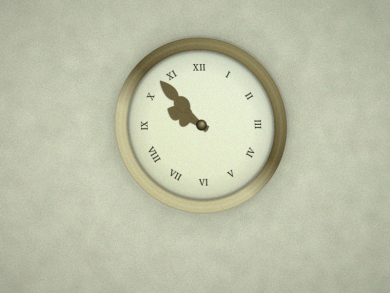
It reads 9:53
